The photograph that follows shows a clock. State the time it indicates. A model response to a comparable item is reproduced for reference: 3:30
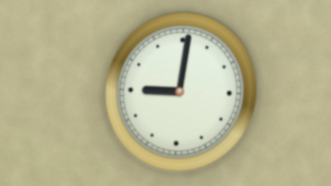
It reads 9:01
